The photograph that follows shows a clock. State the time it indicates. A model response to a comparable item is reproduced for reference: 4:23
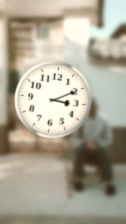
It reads 3:10
